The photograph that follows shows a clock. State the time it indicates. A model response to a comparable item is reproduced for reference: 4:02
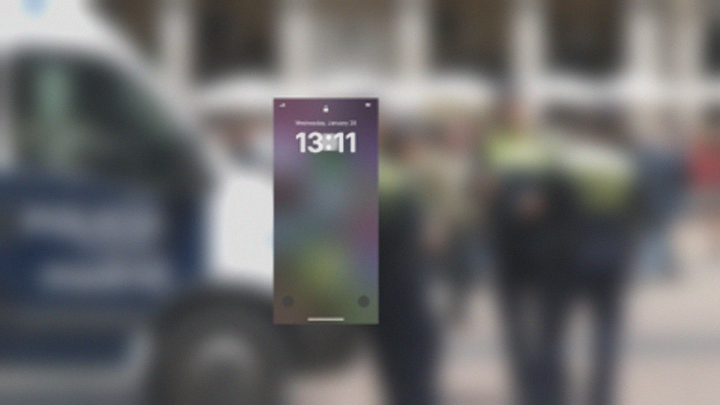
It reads 13:11
